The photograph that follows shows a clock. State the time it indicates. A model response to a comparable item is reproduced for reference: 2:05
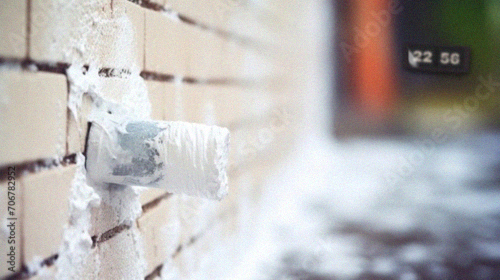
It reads 22:56
